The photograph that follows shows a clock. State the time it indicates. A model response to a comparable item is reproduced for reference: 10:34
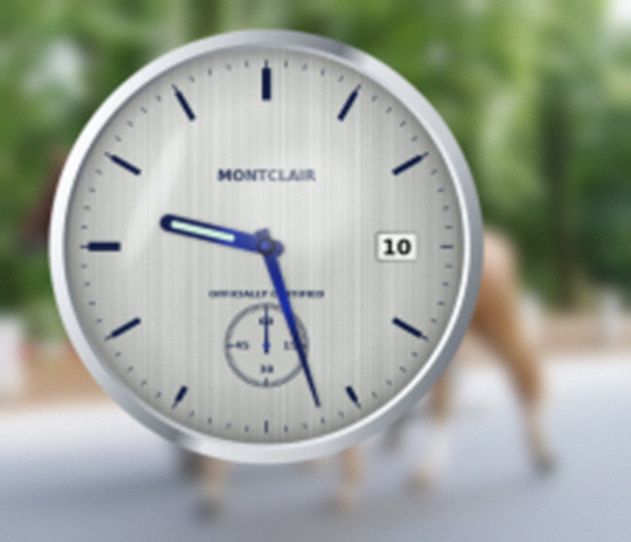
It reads 9:27
